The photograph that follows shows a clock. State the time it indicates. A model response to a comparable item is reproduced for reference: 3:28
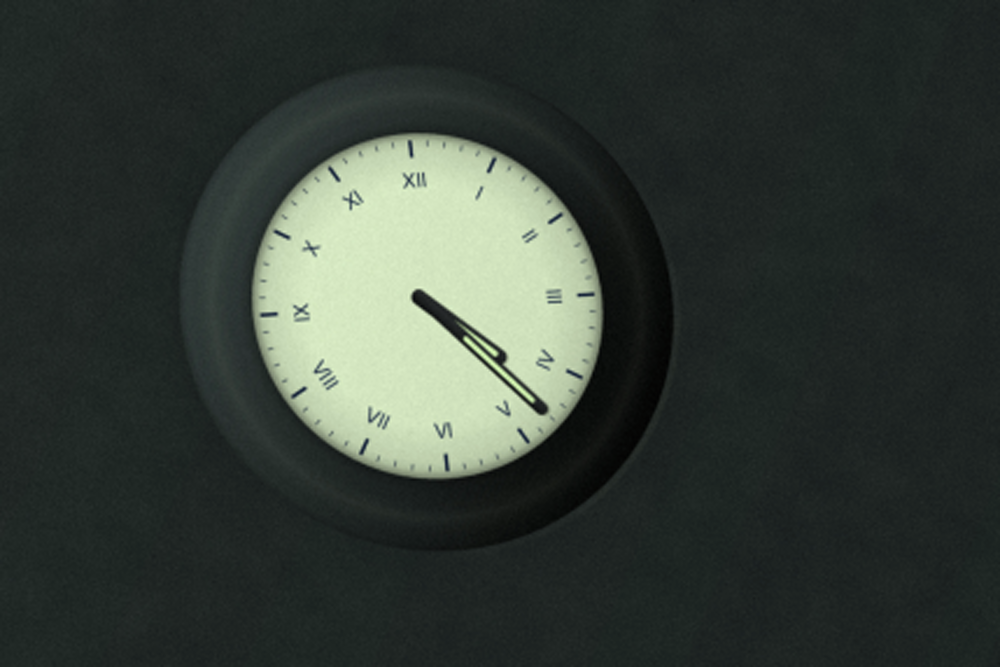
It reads 4:23
